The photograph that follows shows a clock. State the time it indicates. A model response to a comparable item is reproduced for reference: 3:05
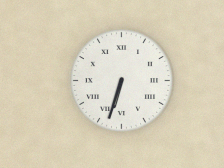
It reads 6:33
